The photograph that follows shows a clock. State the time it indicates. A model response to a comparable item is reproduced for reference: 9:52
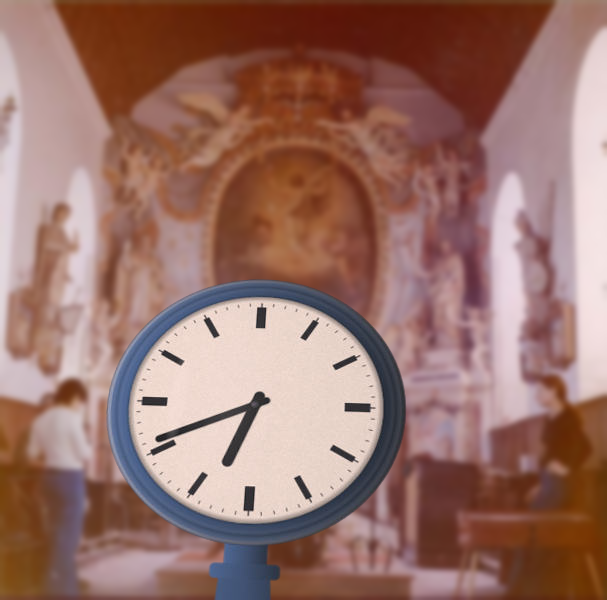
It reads 6:41
